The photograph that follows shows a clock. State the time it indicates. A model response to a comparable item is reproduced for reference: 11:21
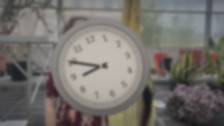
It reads 8:50
